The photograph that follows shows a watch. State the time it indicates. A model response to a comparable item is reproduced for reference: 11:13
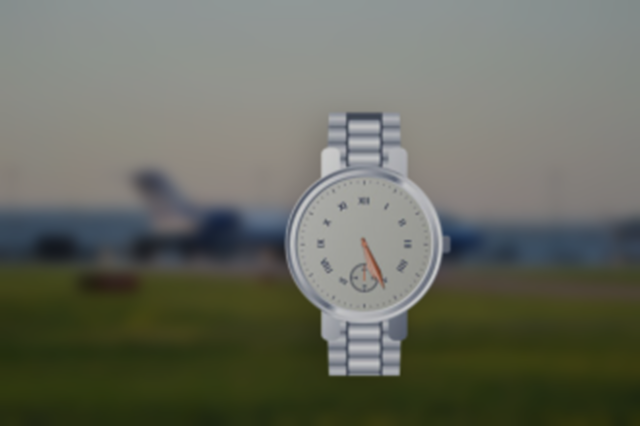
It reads 5:26
